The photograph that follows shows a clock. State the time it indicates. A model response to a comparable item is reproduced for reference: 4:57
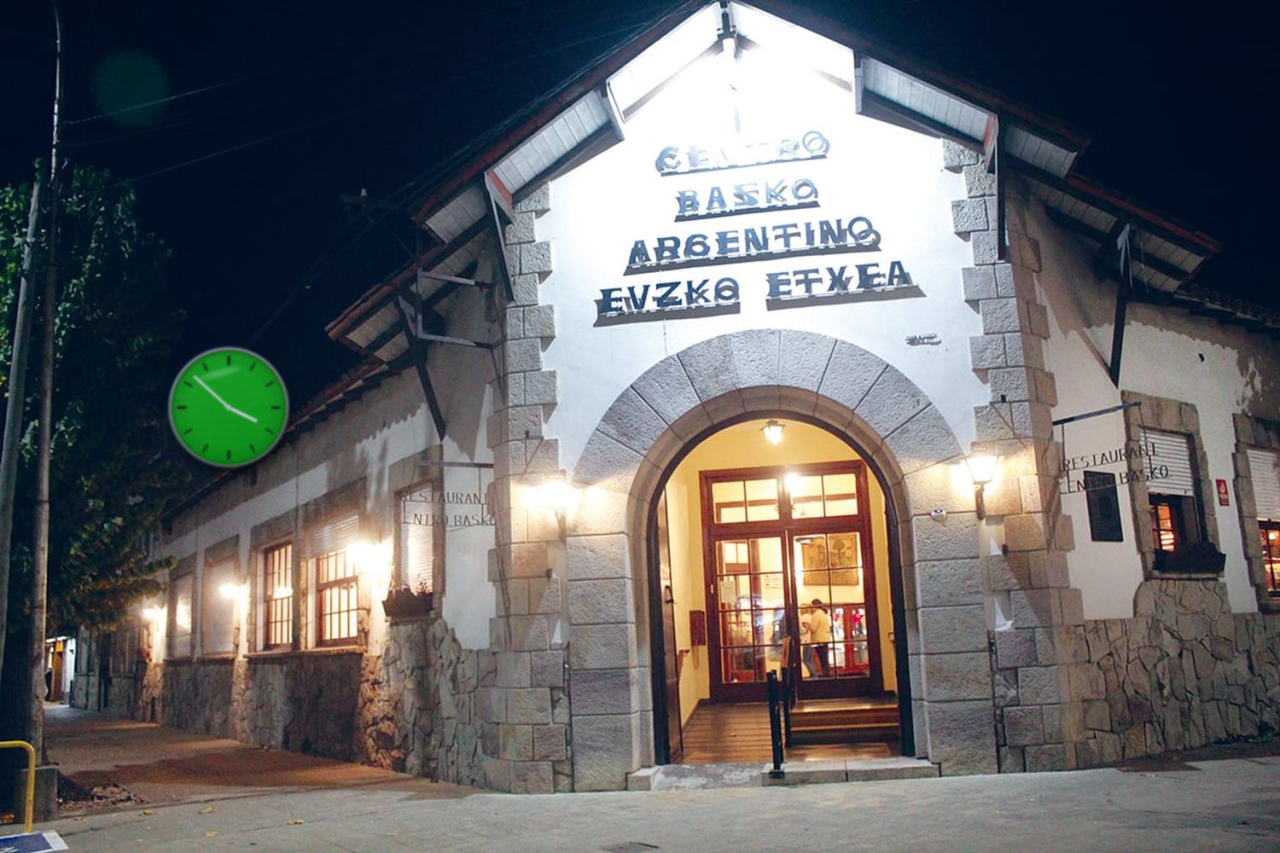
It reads 3:52
